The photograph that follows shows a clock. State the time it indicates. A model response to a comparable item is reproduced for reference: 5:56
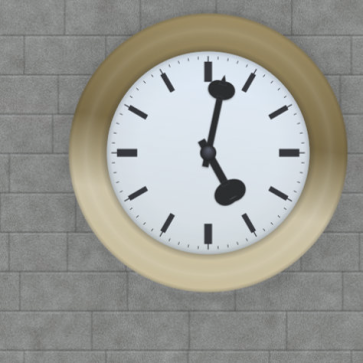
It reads 5:02
